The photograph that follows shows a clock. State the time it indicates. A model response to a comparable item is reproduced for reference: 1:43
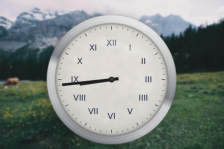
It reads 8:44
